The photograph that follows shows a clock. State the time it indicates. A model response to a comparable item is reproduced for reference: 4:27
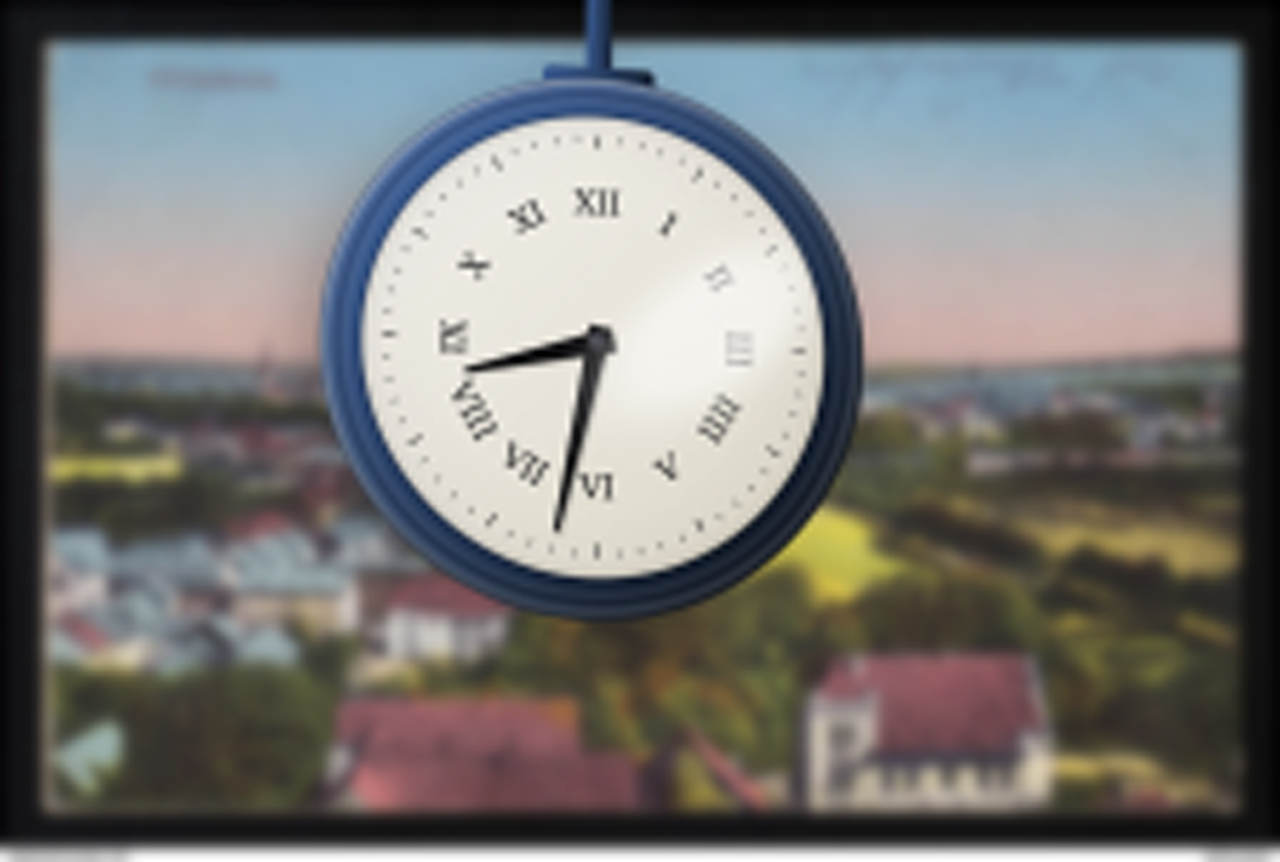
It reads 8:32
